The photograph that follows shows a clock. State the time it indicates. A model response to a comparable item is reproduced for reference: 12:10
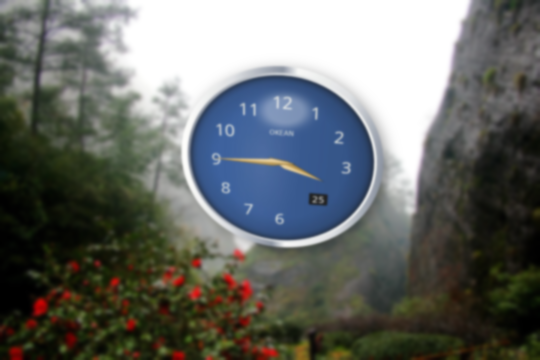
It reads 3:45
